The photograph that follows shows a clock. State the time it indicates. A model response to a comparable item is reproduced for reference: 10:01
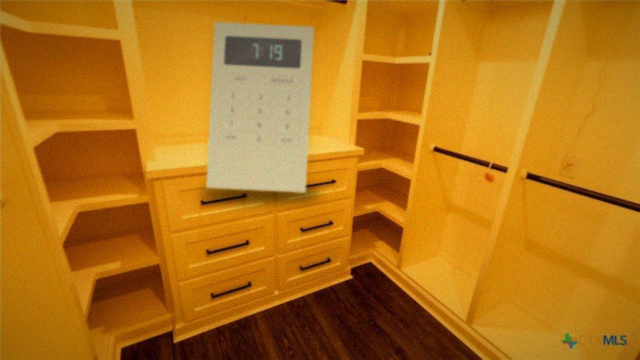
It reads 7:19
